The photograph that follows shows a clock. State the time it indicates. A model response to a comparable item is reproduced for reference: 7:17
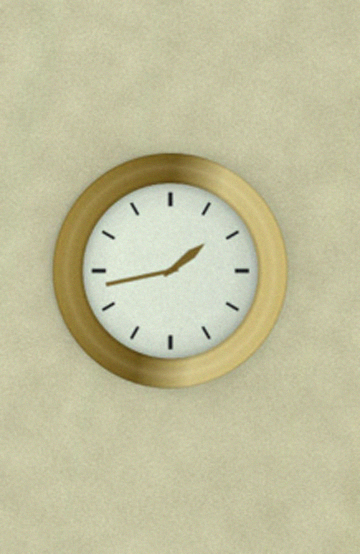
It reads 1:43
